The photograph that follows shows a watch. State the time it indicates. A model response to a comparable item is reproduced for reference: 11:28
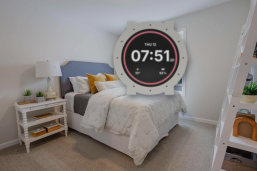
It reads 7:51
